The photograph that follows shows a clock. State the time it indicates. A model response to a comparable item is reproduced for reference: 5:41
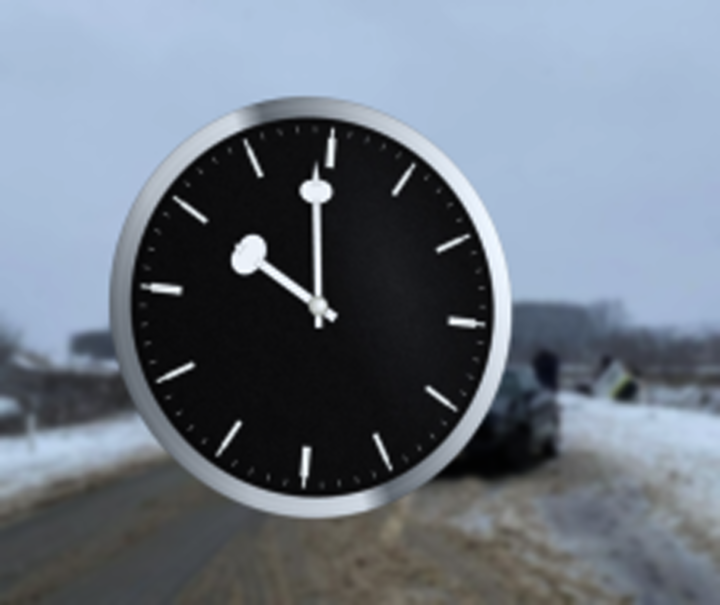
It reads 9:59
